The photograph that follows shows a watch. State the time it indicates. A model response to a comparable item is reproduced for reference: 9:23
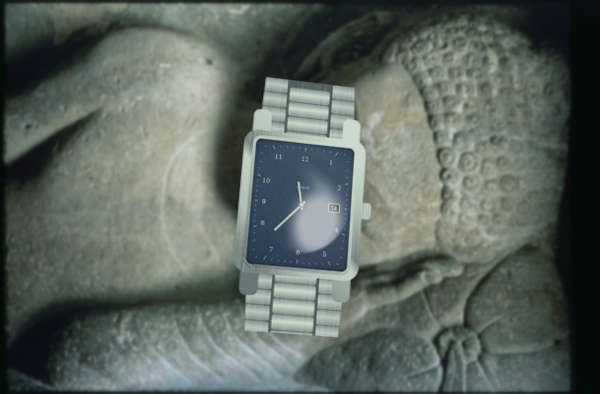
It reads 11:37
